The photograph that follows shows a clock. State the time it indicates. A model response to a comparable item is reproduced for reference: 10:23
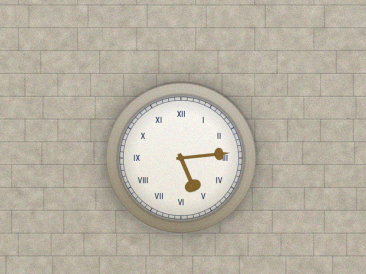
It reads 5:14
